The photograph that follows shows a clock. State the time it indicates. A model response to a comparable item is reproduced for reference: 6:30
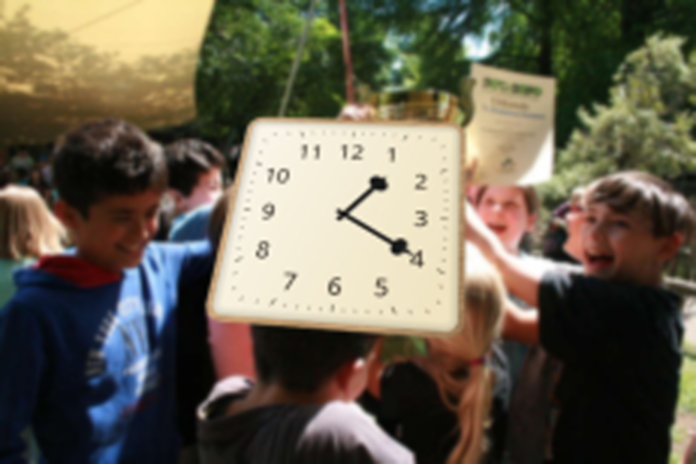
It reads 1:20
